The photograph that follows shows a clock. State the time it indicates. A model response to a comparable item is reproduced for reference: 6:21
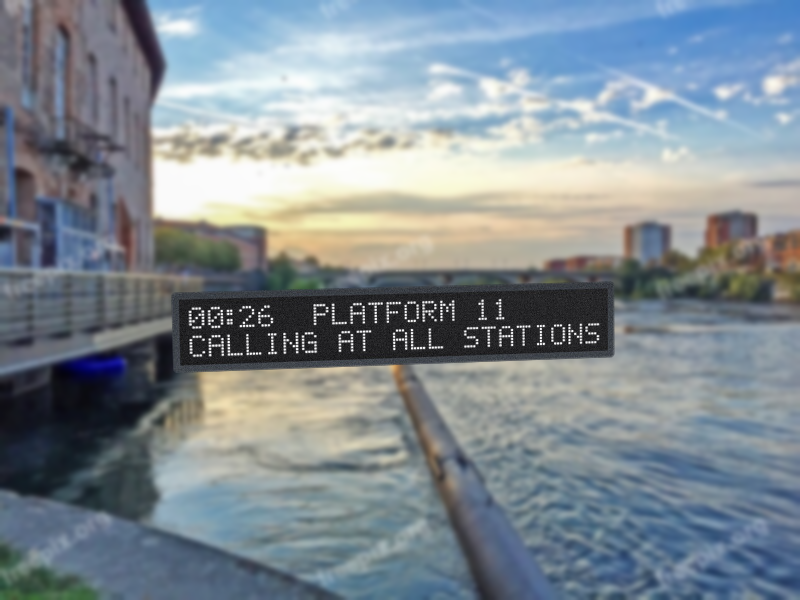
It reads 0:26
